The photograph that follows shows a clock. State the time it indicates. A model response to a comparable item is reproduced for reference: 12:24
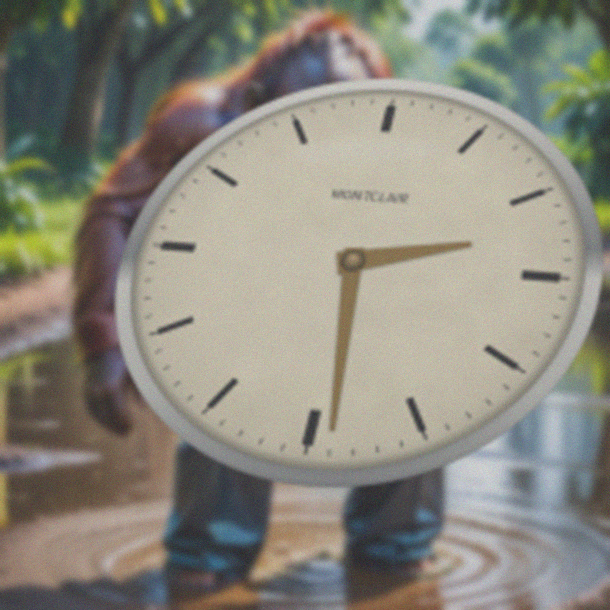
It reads 2:29
